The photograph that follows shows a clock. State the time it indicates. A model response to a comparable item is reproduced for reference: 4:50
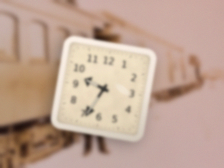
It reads 9:34
